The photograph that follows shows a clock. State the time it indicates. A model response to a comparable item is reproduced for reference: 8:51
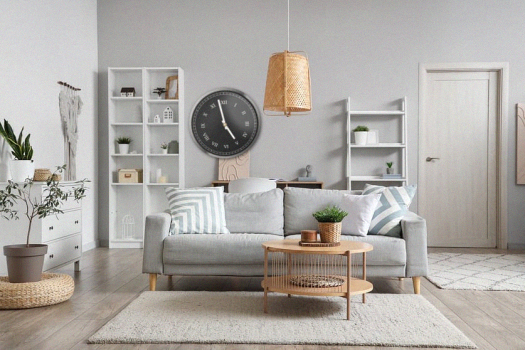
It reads 4:58
